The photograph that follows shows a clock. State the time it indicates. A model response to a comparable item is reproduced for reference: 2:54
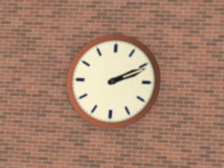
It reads 2:11
